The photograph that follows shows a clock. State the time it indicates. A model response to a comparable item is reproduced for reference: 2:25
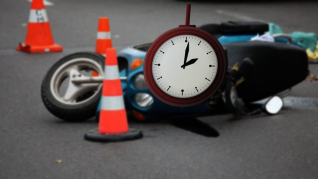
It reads 2:01
